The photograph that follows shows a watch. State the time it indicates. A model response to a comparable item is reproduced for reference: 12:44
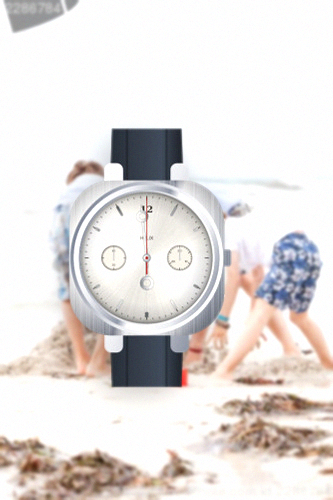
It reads 5:59
